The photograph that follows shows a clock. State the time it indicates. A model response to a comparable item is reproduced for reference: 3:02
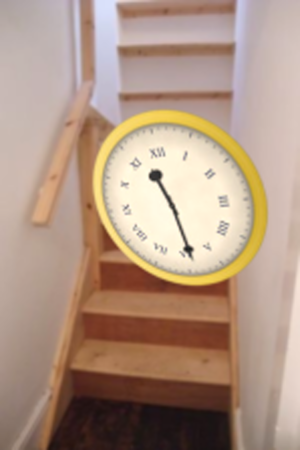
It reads 11:29
